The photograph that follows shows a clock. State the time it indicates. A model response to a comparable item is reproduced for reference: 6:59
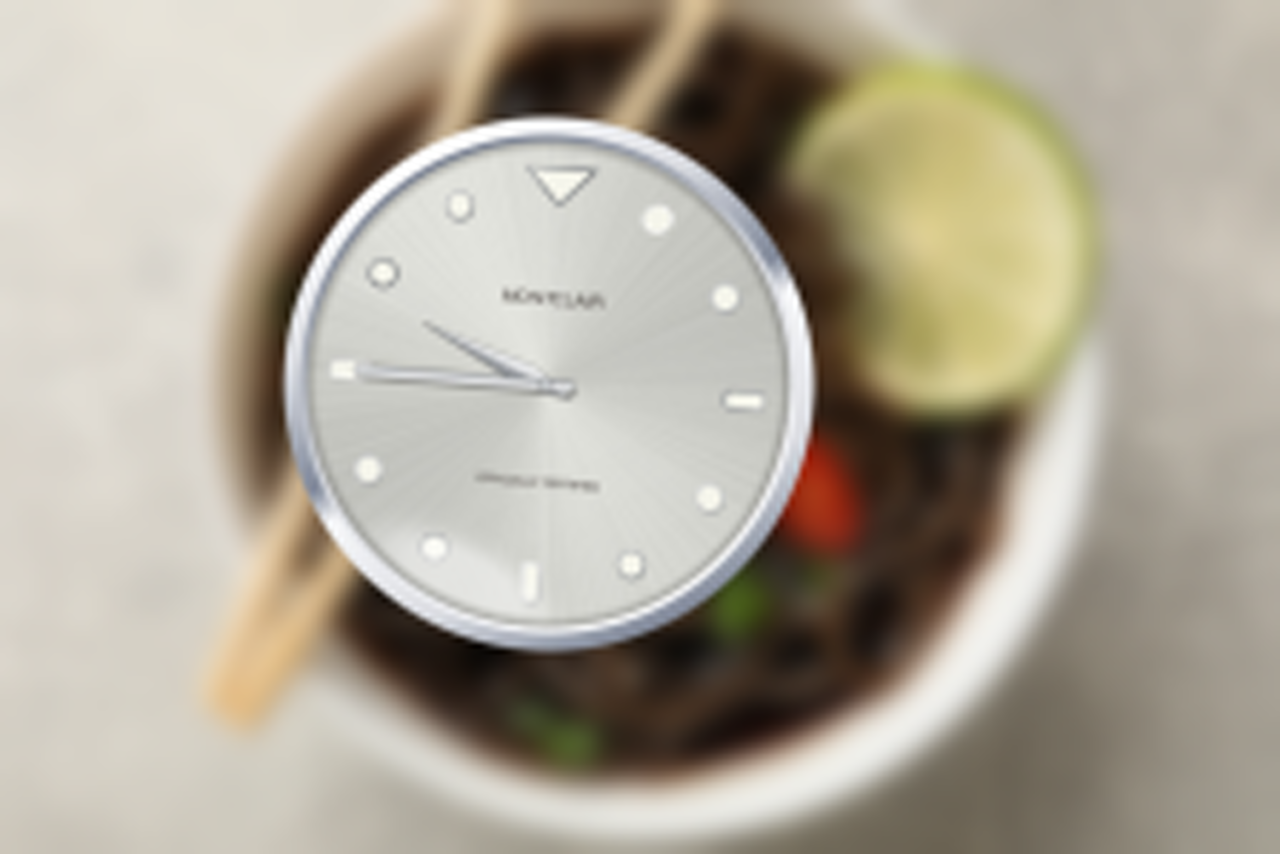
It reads 9:45
